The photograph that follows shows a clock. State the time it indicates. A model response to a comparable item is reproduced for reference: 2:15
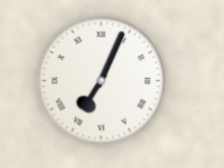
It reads 7:04
